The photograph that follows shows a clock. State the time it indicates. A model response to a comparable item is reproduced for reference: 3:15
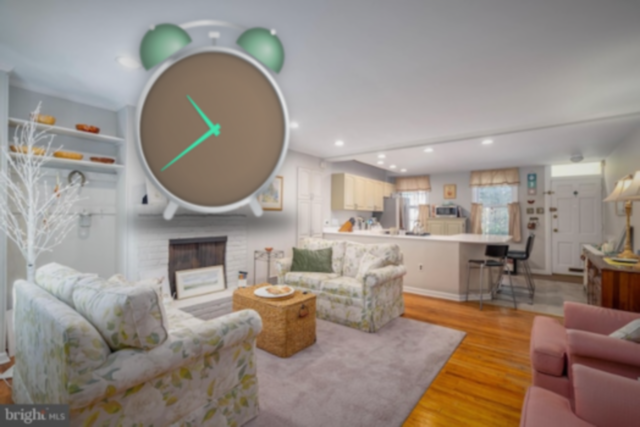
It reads 10:39
